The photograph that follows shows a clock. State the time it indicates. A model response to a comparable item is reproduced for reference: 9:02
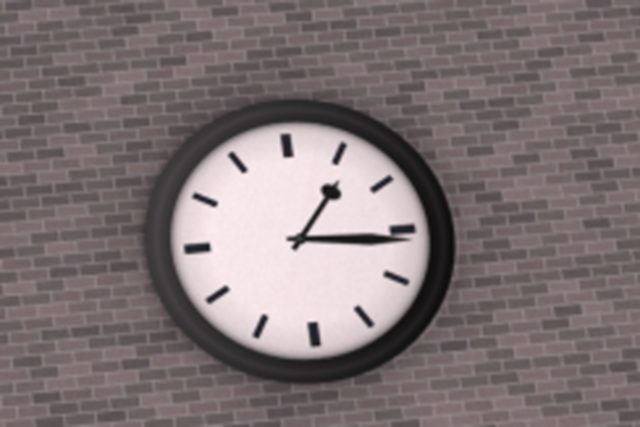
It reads 1:16
